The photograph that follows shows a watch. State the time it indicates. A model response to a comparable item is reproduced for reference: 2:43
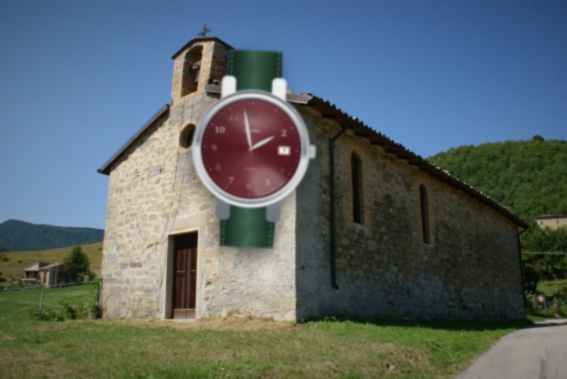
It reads 1:58
